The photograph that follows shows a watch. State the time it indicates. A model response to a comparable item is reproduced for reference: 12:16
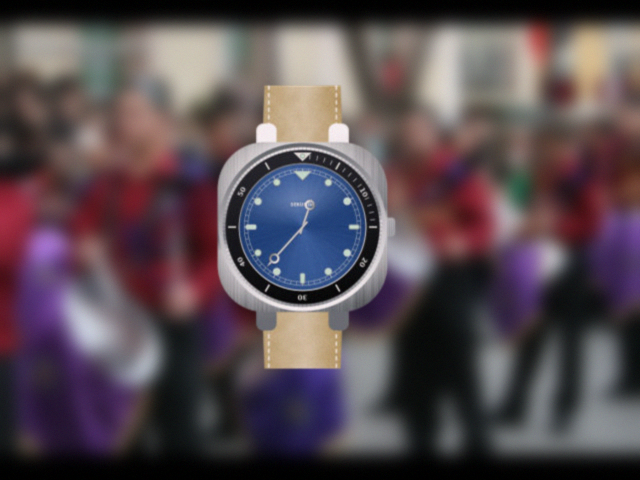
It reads 12:37
